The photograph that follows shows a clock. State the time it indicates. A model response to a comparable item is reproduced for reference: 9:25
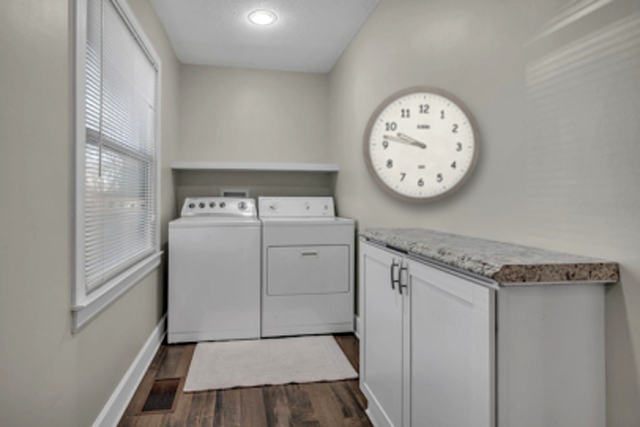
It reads 9:47
